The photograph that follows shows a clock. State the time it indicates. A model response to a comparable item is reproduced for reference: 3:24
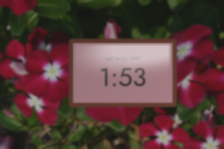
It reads 1:53
